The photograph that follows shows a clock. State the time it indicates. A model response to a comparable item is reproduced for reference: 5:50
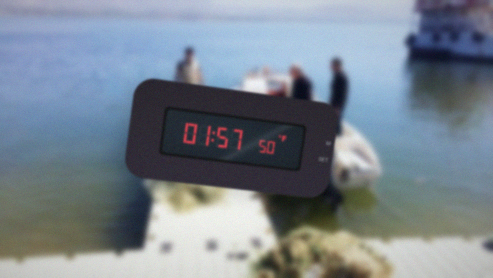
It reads 1:57
